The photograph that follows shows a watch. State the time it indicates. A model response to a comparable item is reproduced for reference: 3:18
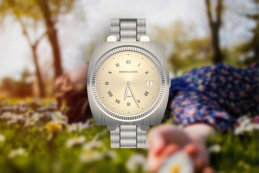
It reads 6:26
